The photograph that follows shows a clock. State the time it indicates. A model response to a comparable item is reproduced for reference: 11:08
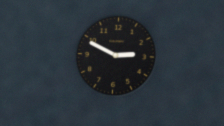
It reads 2:49
